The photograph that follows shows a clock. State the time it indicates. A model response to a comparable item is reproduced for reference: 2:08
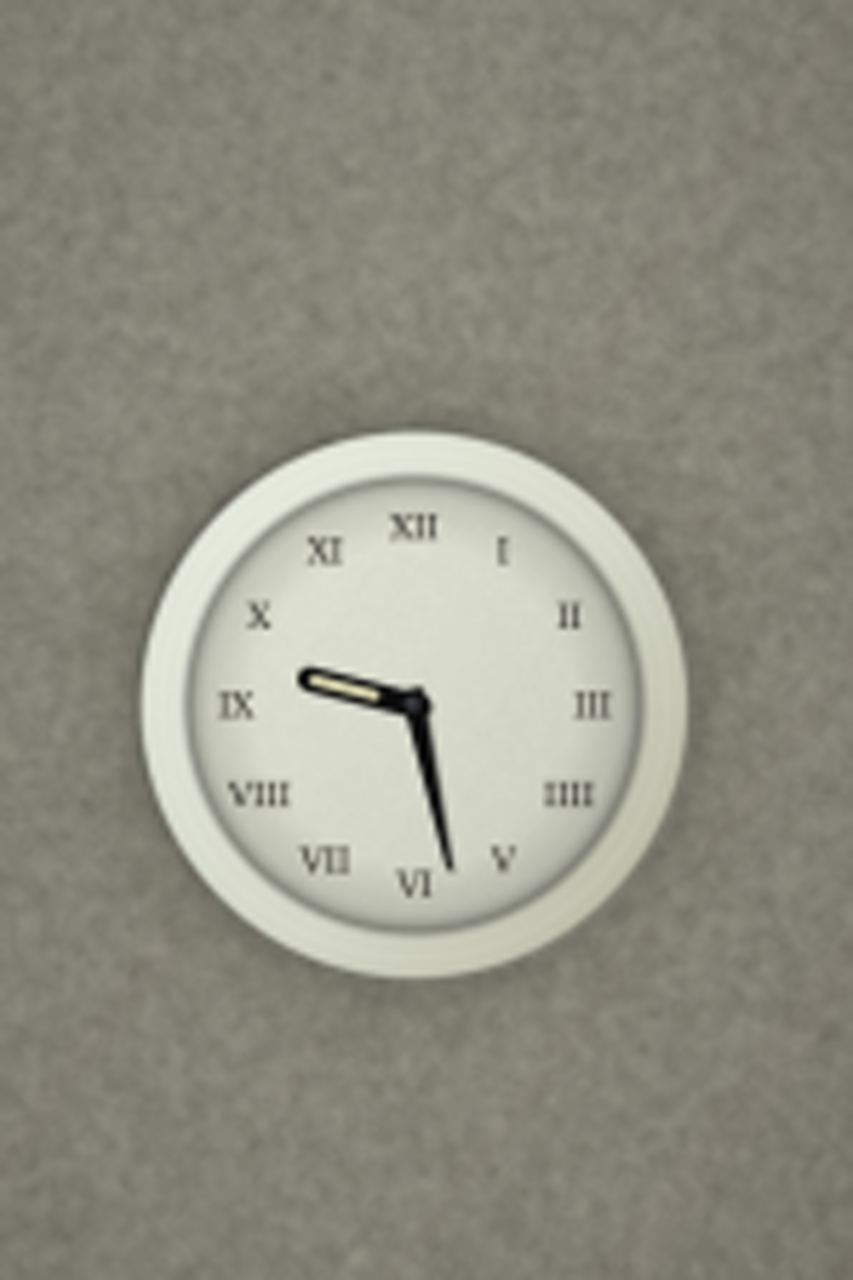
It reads 9:28
